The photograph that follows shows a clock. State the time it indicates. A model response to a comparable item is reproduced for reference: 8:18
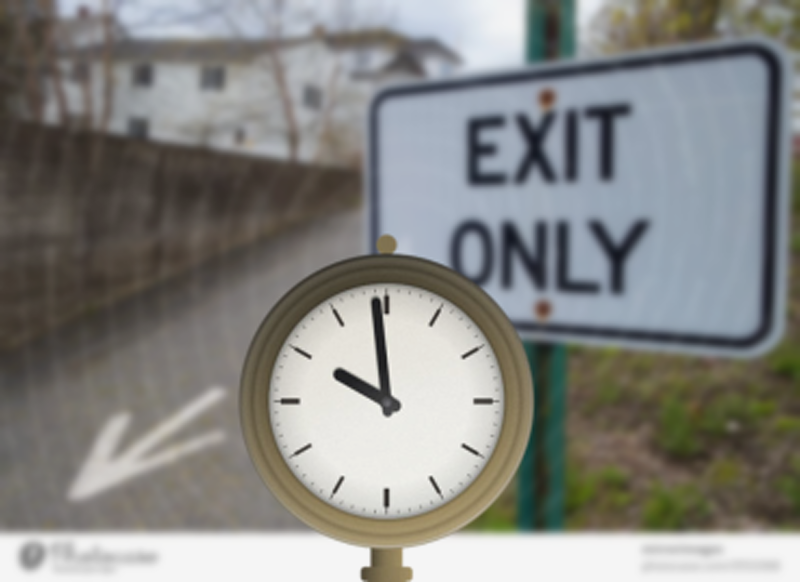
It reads 9:59
